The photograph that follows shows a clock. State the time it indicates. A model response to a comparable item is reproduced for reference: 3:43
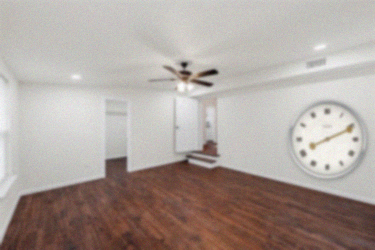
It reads 8:11
